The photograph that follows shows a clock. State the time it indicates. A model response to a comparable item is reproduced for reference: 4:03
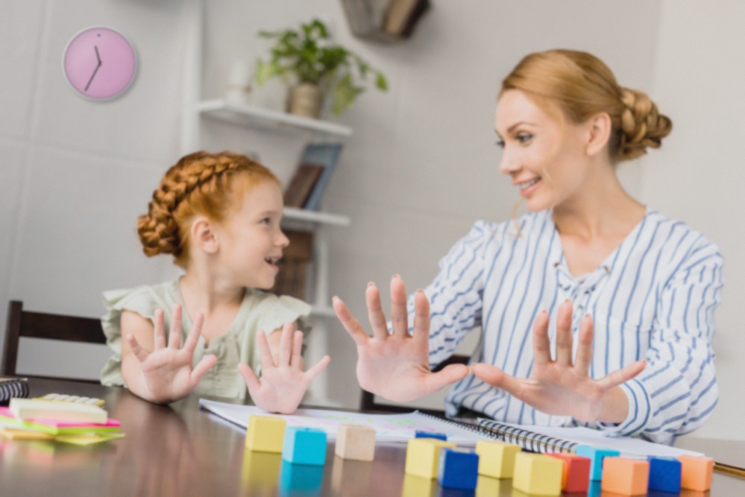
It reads 11:35
